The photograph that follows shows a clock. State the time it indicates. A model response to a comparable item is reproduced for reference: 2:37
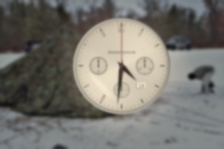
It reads 4:31
